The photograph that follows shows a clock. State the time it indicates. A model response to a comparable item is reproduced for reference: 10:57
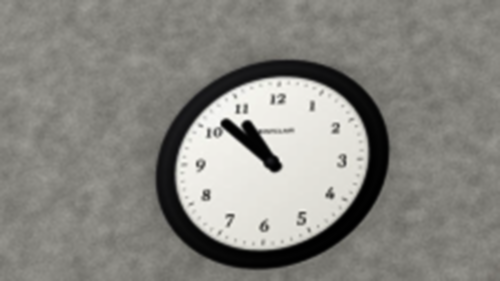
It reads 10:52
